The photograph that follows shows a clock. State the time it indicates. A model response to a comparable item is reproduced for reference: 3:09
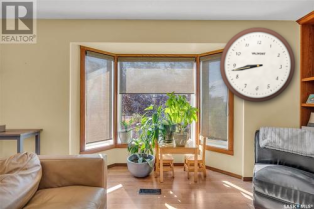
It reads 8:43
